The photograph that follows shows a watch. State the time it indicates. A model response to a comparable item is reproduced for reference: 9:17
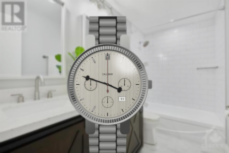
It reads 3:48
